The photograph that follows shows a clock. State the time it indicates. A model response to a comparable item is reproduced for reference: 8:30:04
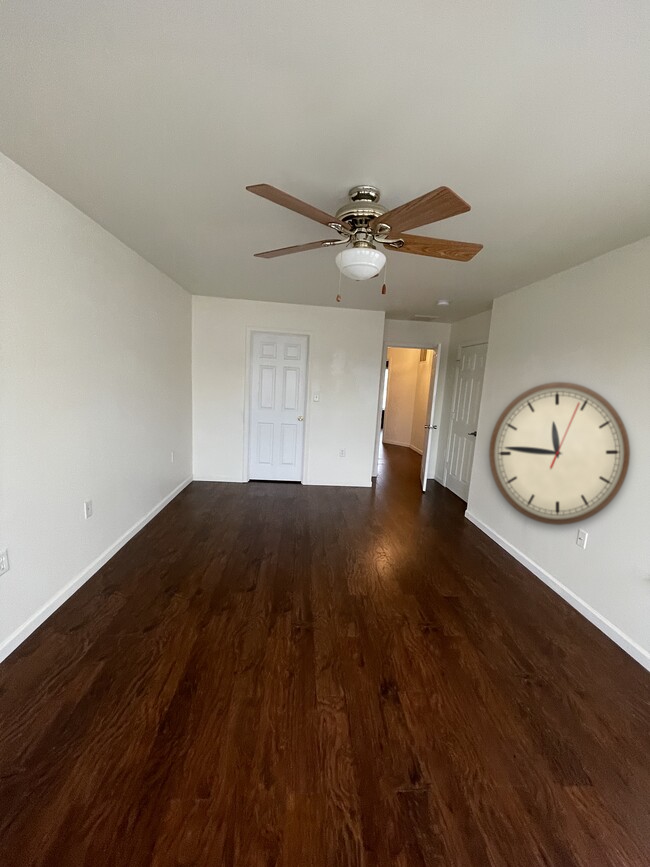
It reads 11:46:04
